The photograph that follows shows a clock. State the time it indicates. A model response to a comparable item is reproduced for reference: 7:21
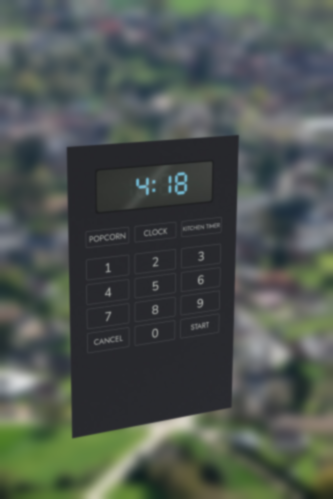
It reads 4:18
